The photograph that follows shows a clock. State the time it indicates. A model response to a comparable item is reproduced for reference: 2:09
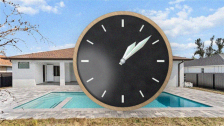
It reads 1:08
